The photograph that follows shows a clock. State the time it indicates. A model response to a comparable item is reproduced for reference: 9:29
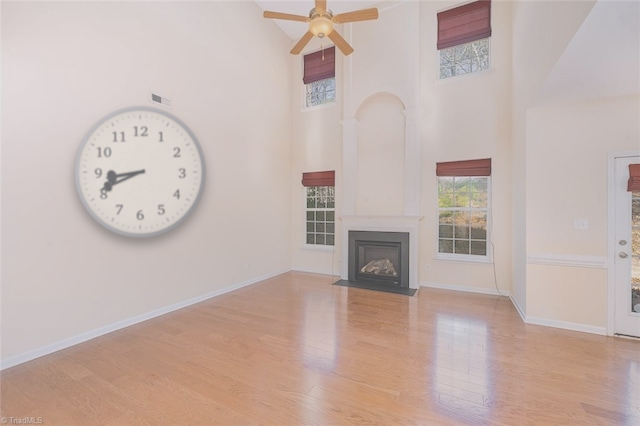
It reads 8:41
